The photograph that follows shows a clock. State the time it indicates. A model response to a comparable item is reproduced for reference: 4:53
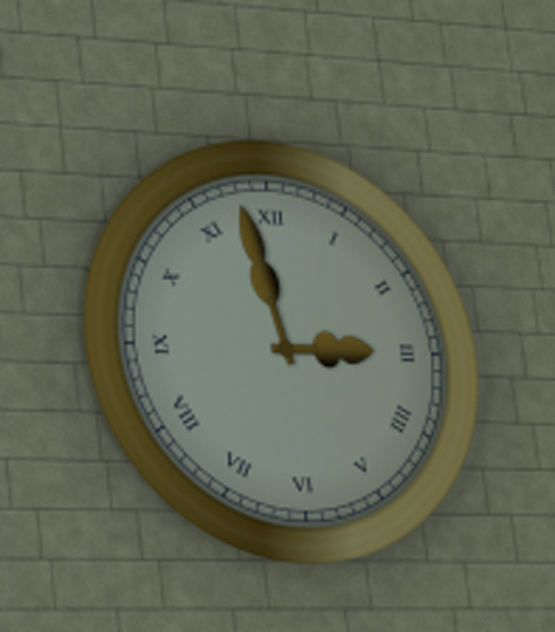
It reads 2:58
